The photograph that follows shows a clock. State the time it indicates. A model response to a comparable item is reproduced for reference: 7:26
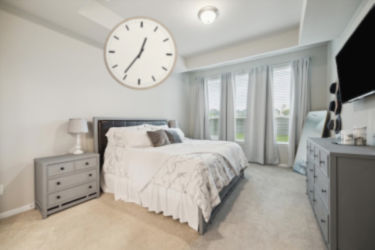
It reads 12:36
